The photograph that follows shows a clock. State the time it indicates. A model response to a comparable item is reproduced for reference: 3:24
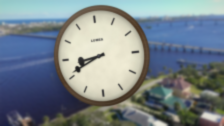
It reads 8:41
